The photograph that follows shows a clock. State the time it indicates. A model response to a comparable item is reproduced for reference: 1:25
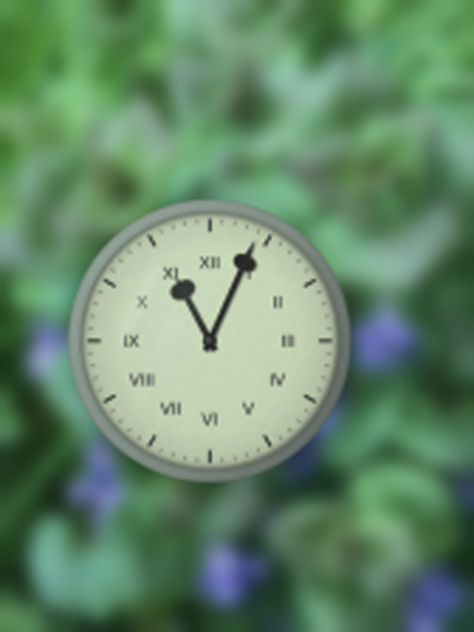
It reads 11:04
